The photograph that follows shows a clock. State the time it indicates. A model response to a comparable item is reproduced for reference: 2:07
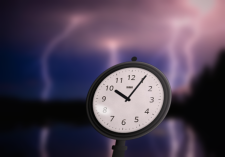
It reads 10:05
